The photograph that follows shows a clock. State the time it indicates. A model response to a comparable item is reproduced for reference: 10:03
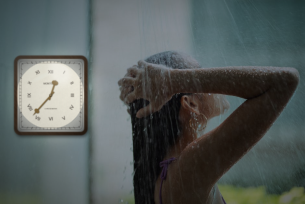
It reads 12:37
